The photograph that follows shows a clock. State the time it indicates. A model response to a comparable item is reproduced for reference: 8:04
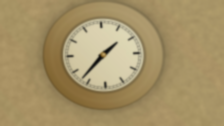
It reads 1:37
